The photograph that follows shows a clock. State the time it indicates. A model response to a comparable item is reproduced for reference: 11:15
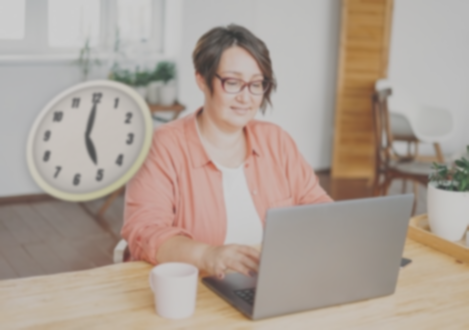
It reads 5:00
